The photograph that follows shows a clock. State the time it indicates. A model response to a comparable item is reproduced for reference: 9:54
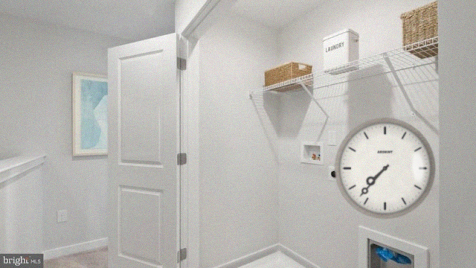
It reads 7:37
